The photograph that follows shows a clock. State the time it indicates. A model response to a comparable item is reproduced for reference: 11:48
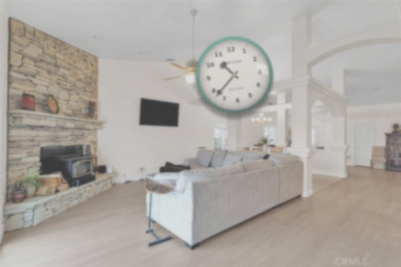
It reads 10:38
